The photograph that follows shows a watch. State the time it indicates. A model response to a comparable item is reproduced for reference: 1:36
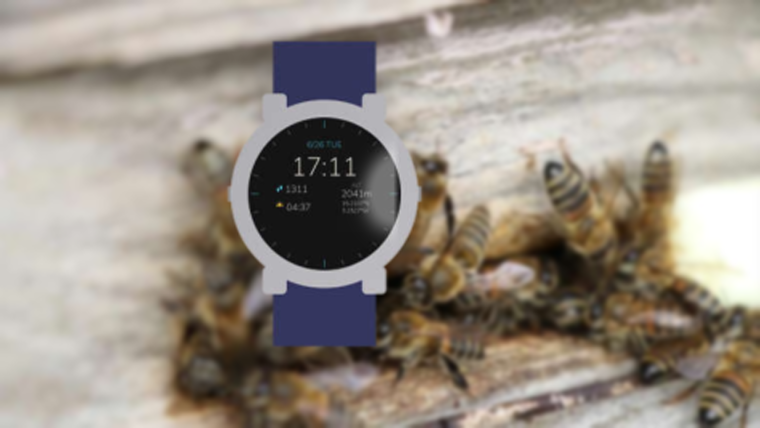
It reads 17:11
